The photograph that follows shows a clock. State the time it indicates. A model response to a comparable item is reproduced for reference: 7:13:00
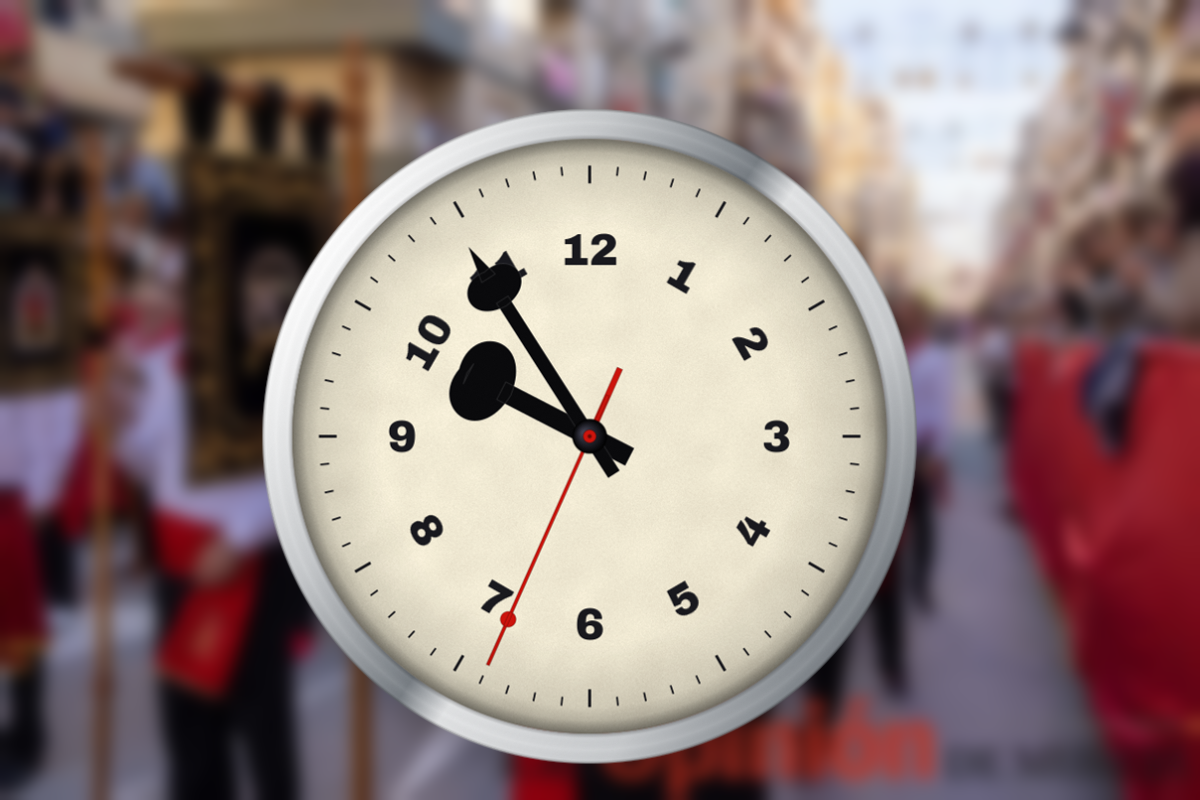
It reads 9:54:34
